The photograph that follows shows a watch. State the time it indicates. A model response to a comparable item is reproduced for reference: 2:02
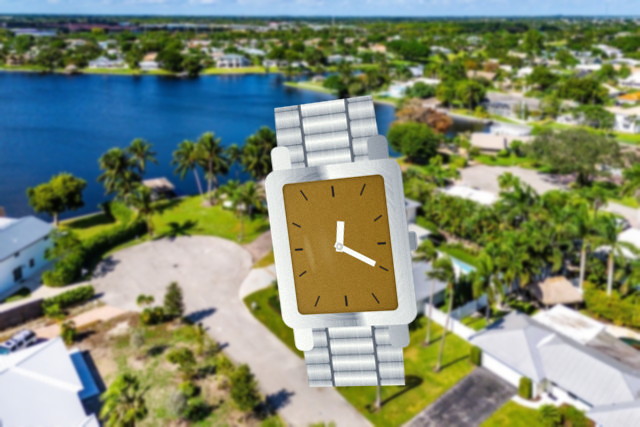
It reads 12:20
